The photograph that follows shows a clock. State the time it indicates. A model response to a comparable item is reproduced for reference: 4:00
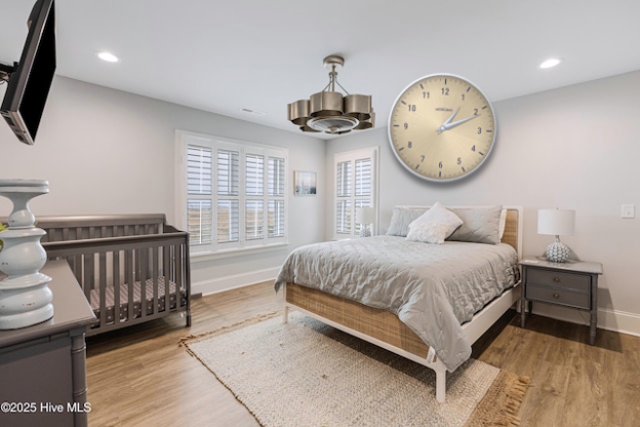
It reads 1:11
